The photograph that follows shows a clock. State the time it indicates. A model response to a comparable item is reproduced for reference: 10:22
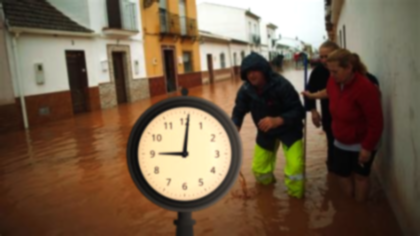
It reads 9:01
